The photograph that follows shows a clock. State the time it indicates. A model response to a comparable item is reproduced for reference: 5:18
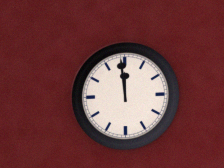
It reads 11:59
